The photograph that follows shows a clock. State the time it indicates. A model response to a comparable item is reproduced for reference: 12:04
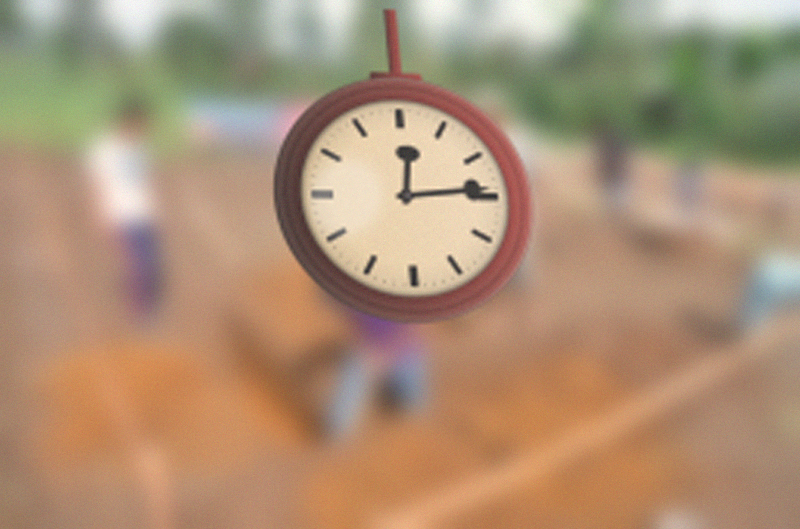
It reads 12:14
